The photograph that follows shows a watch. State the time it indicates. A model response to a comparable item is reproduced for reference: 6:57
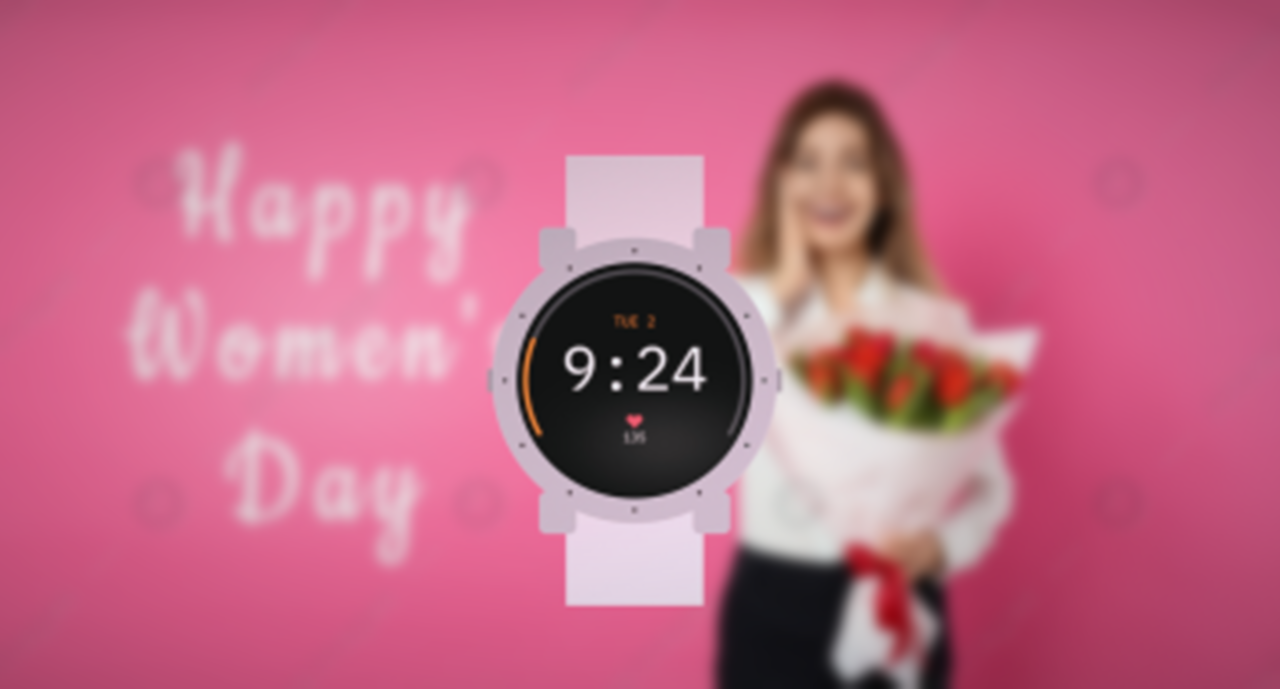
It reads 9:24
